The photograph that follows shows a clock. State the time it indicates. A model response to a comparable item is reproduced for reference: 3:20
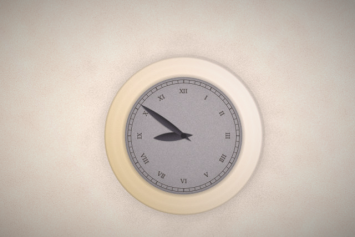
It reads 8:51
